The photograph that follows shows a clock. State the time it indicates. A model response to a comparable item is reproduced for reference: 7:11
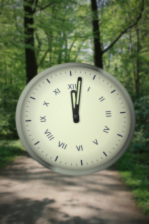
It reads 12:02
